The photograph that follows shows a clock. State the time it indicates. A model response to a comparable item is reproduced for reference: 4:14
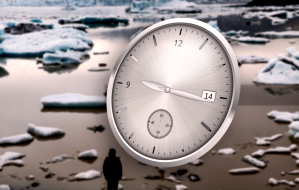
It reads 9:16
